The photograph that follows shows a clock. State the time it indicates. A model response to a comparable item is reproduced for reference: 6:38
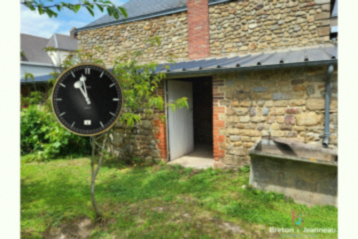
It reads 10:58
